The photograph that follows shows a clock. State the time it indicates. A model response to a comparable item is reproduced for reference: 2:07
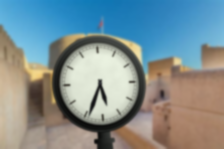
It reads 5:34
